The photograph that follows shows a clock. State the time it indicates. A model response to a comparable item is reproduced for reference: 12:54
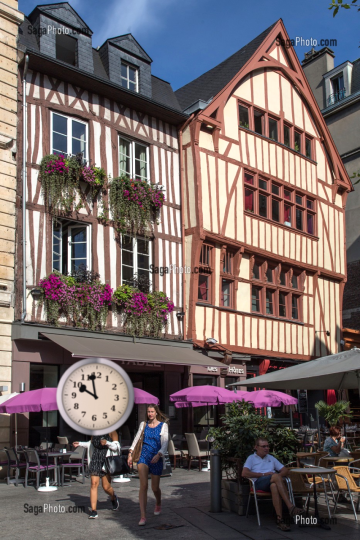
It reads 9:58
